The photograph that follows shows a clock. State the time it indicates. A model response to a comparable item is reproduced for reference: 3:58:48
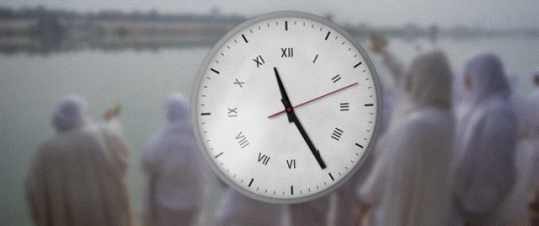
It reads 11:25:12
